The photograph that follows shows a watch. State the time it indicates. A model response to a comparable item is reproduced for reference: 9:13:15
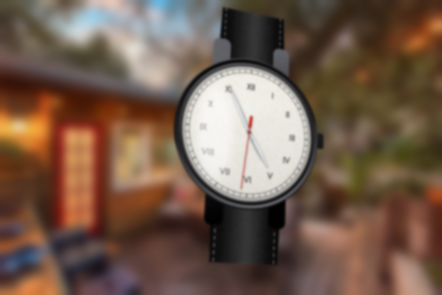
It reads 4:55:31
